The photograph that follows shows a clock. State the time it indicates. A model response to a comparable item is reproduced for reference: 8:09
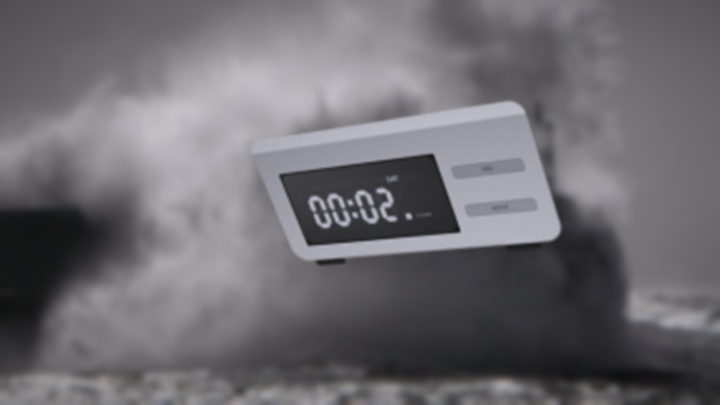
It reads 0:02
